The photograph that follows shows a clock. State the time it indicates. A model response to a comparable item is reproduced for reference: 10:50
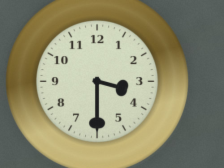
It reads 3:30
